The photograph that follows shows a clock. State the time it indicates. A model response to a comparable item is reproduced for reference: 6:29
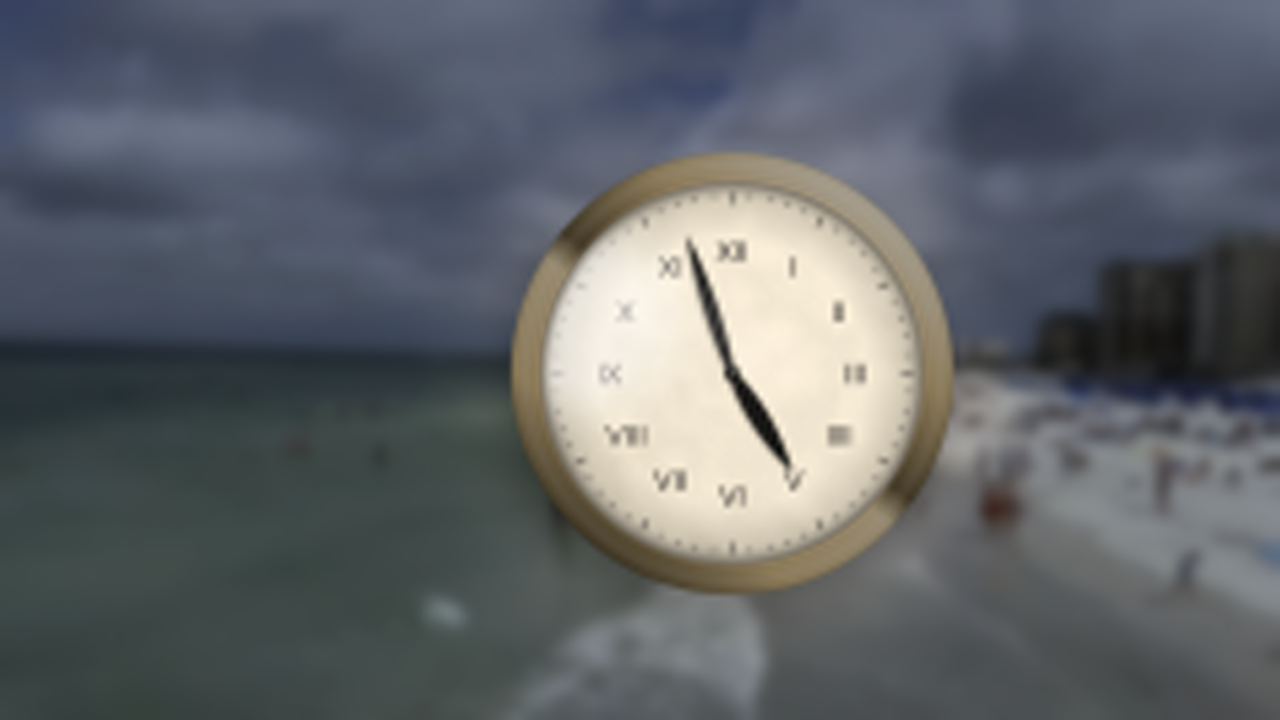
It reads 4:57
